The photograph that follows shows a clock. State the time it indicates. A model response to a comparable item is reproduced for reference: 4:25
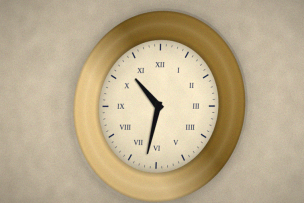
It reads 10:32
